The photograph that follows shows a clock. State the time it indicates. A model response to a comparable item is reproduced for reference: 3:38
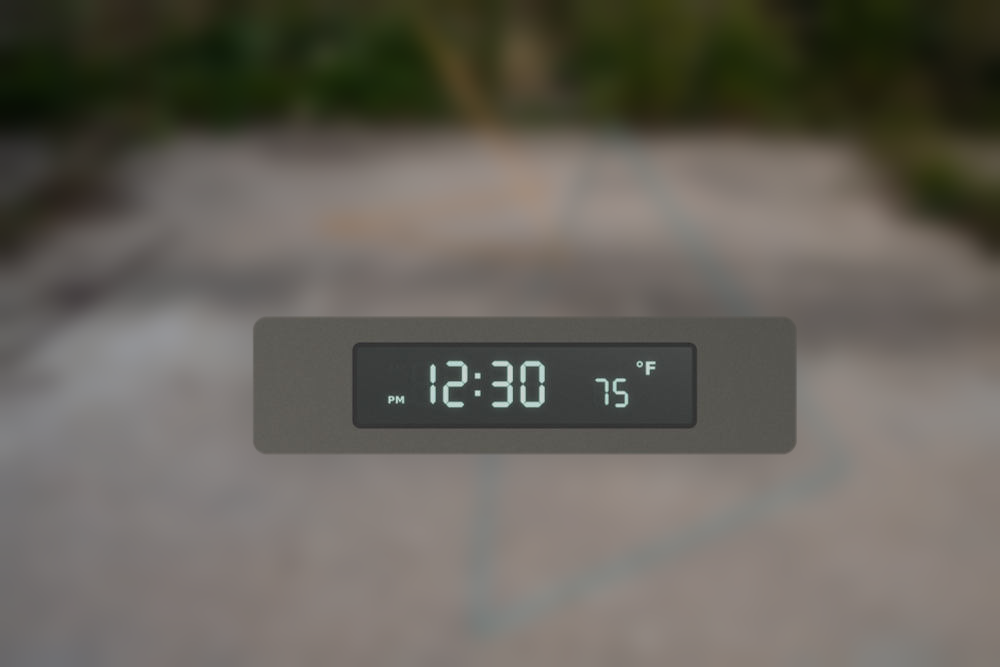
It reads 12:30
